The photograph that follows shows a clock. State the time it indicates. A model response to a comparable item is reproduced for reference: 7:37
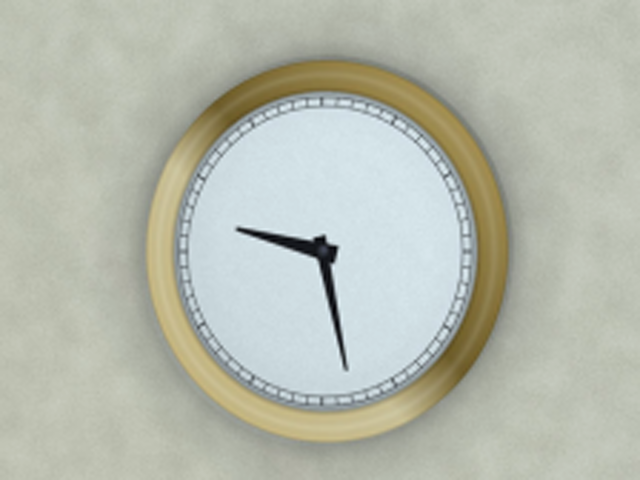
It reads 9:28
